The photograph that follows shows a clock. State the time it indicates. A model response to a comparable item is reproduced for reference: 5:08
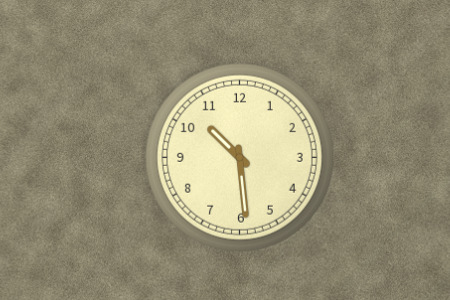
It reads 10:29
